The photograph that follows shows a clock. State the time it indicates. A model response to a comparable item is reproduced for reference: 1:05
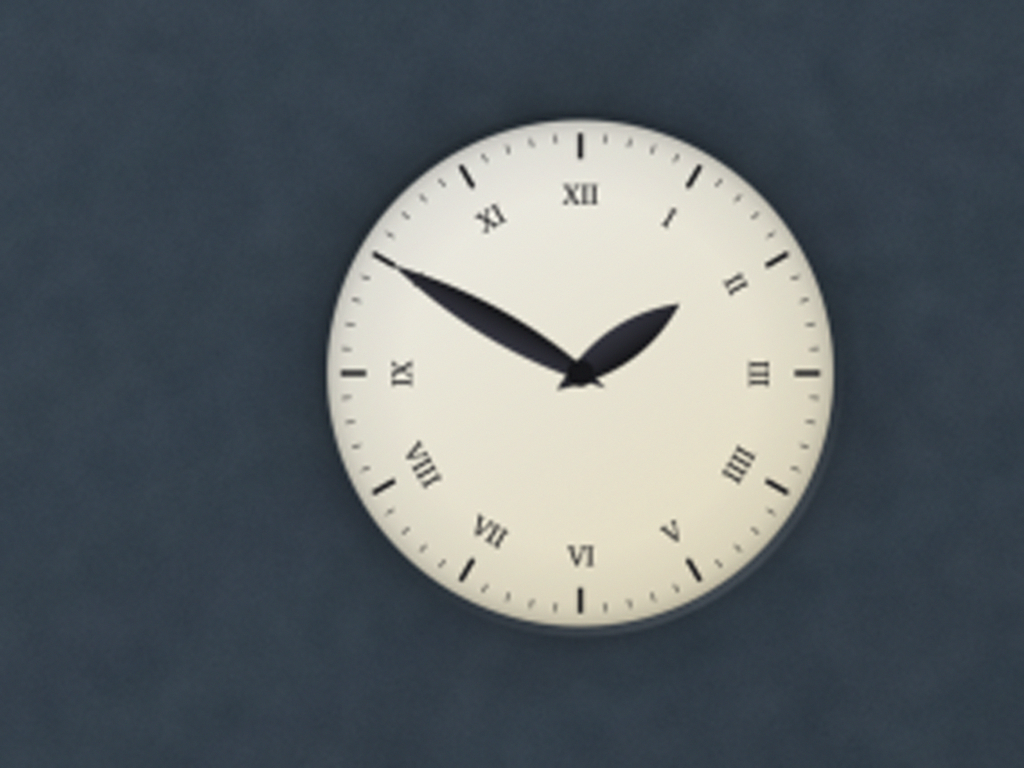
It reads 1:50
